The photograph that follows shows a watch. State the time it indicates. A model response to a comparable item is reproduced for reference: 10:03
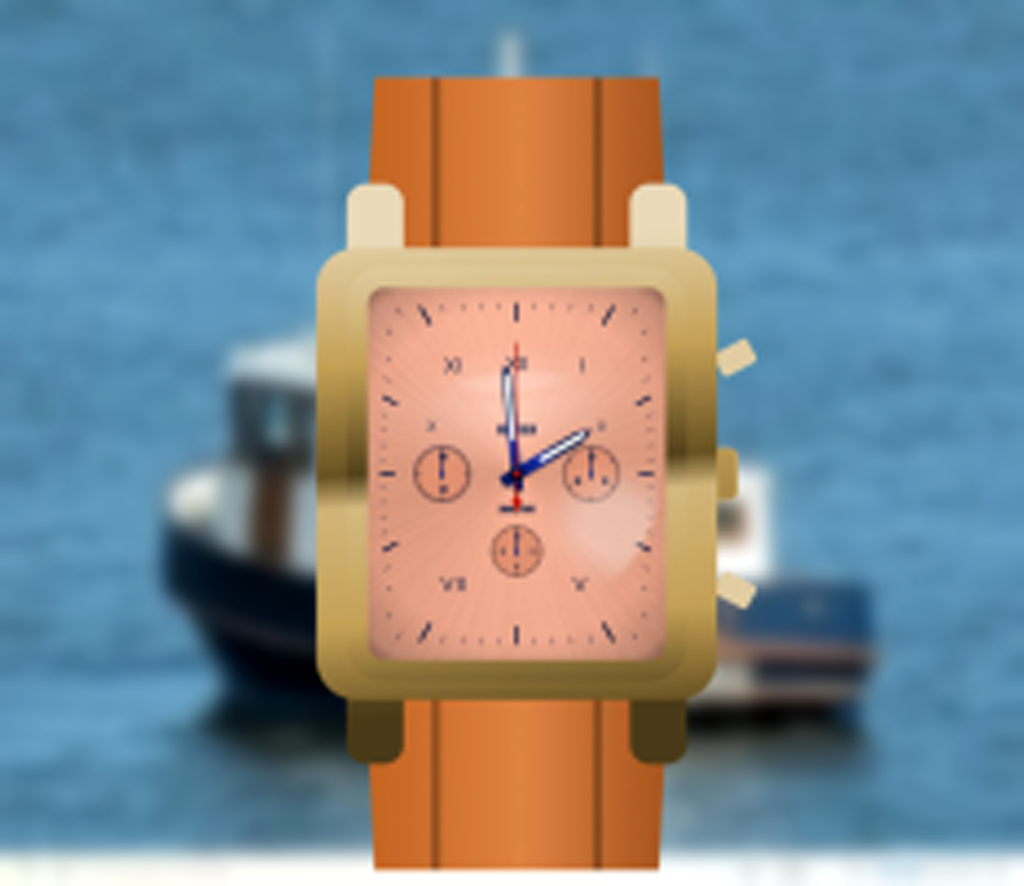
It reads 1:59
